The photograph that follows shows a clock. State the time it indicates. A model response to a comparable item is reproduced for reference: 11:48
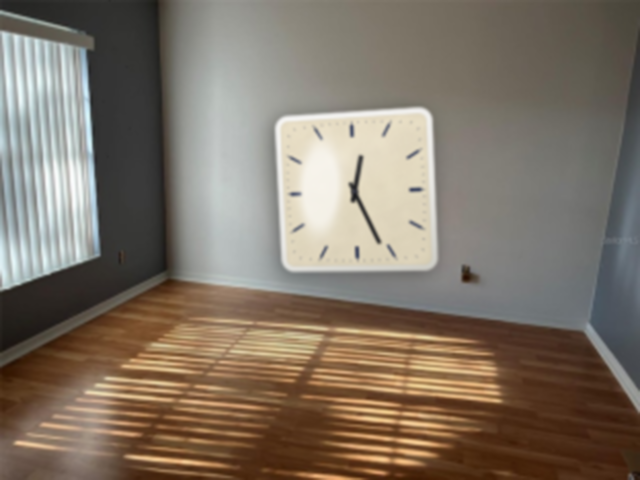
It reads 12:26
